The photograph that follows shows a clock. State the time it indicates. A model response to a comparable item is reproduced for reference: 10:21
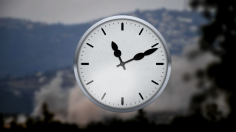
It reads 11:11
